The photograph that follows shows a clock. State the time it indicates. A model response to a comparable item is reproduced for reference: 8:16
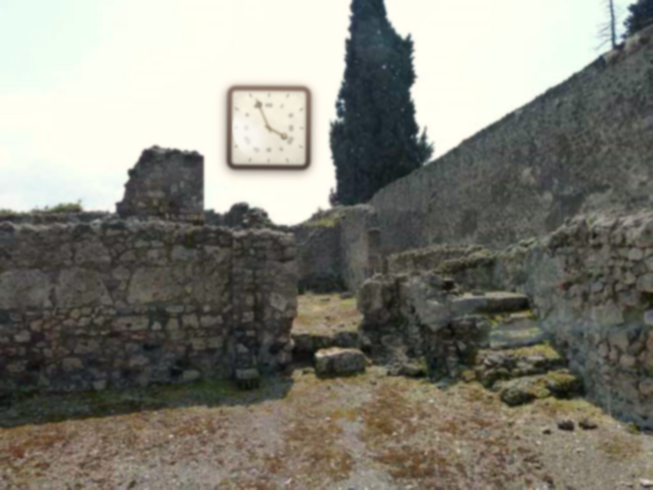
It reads 3:56
